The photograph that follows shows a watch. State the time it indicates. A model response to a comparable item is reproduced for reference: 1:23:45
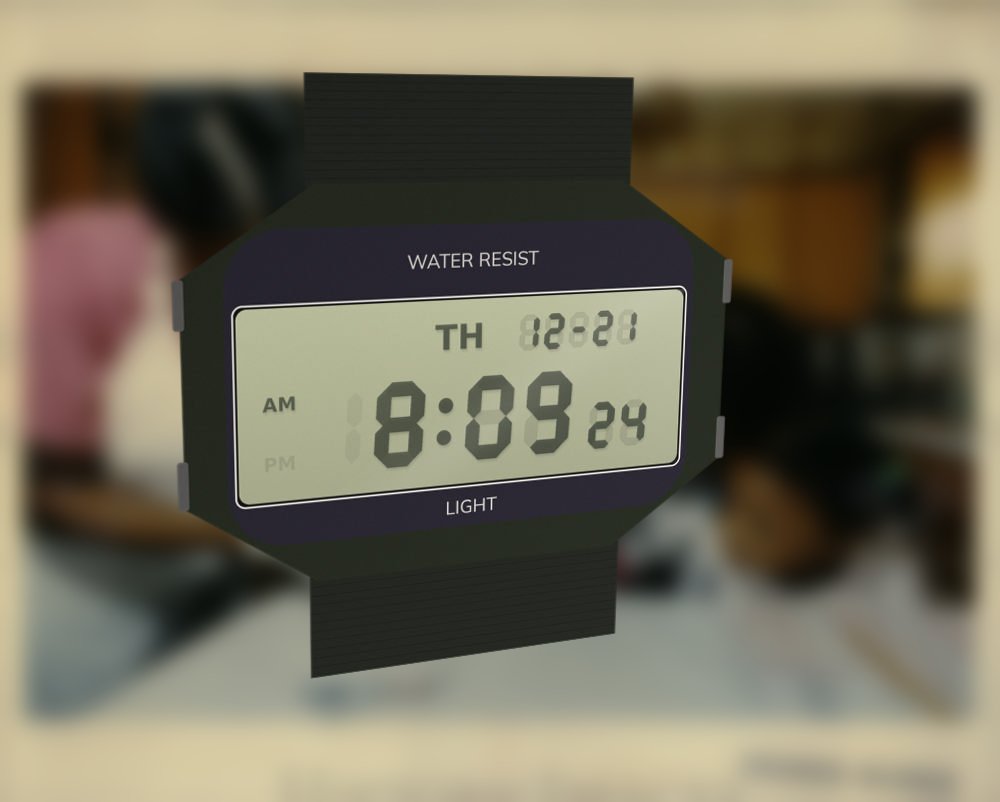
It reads 8:09:24
